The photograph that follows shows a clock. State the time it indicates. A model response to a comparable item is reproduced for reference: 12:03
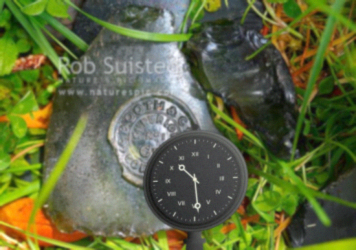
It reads 10:29
